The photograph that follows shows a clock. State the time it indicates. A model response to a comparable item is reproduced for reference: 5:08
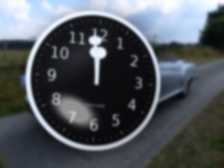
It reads 11:59
